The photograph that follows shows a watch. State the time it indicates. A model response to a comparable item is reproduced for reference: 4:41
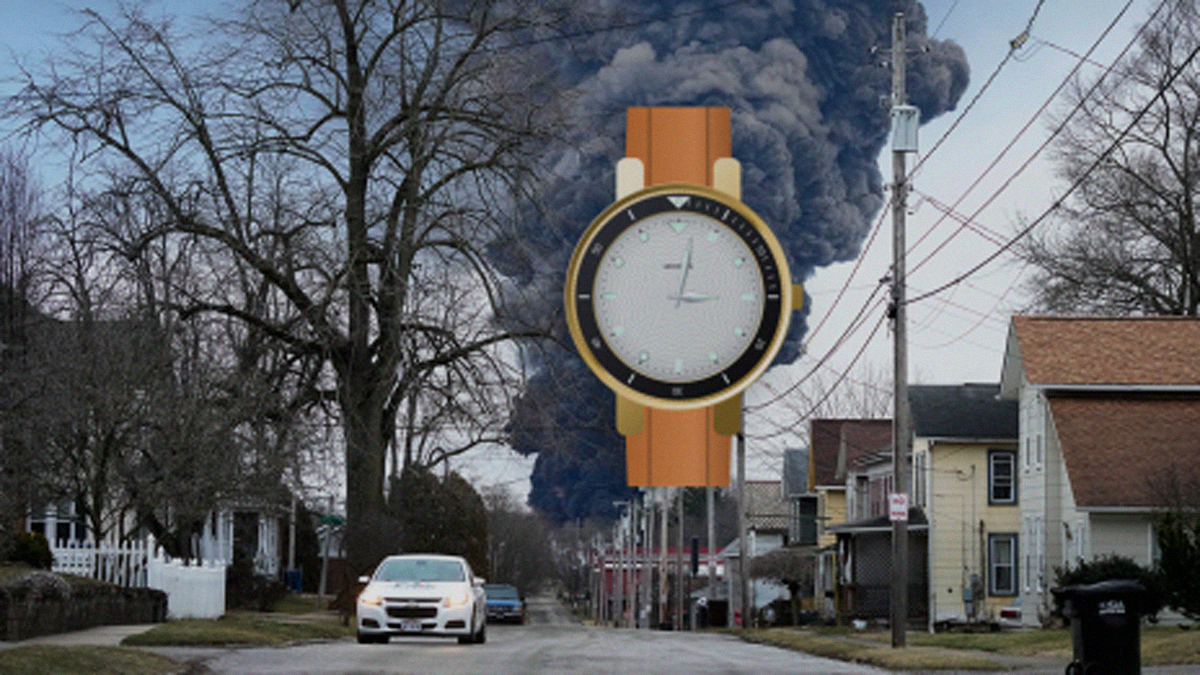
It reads 3:02
